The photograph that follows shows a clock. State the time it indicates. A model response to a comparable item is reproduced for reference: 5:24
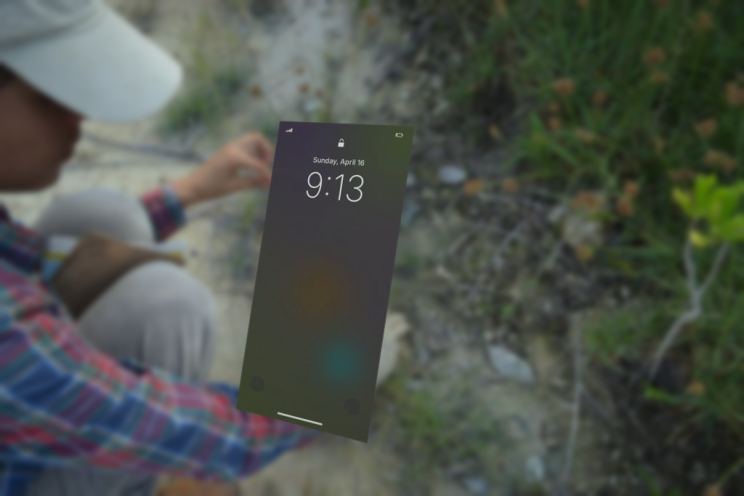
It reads 9:13
